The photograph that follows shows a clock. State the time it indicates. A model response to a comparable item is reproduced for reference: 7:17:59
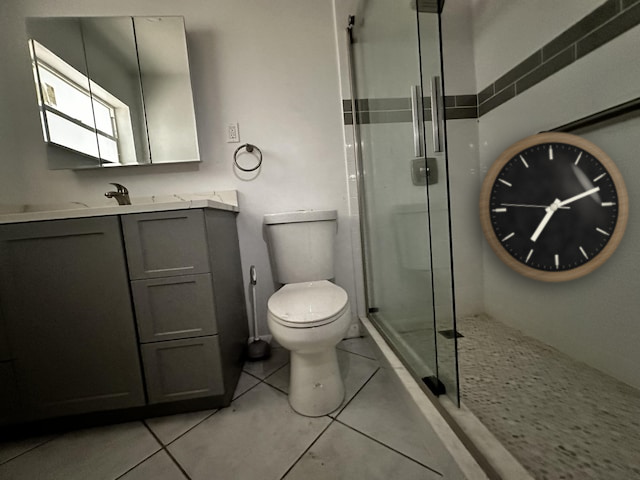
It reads 7:11:46
